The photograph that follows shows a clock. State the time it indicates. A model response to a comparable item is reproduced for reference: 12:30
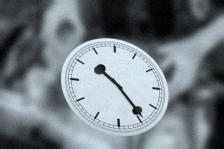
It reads 10:24
